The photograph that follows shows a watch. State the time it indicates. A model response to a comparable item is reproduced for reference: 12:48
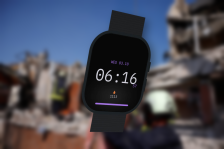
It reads 6:16
